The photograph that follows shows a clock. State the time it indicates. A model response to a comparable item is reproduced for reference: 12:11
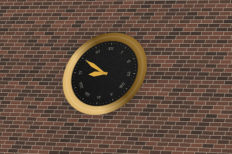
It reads 8:50
